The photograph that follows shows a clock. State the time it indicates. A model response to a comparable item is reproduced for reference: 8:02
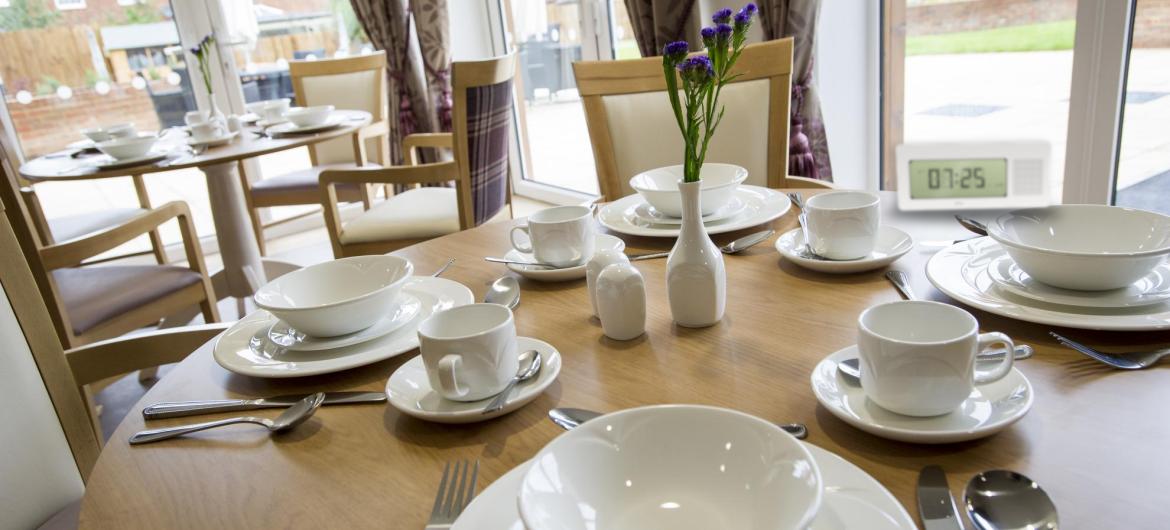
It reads 7:25
